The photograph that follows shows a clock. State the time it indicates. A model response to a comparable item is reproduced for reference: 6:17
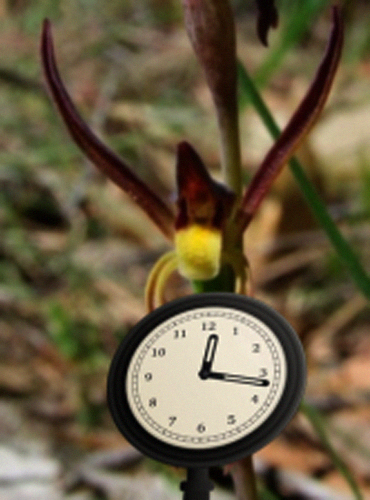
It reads 12:17
